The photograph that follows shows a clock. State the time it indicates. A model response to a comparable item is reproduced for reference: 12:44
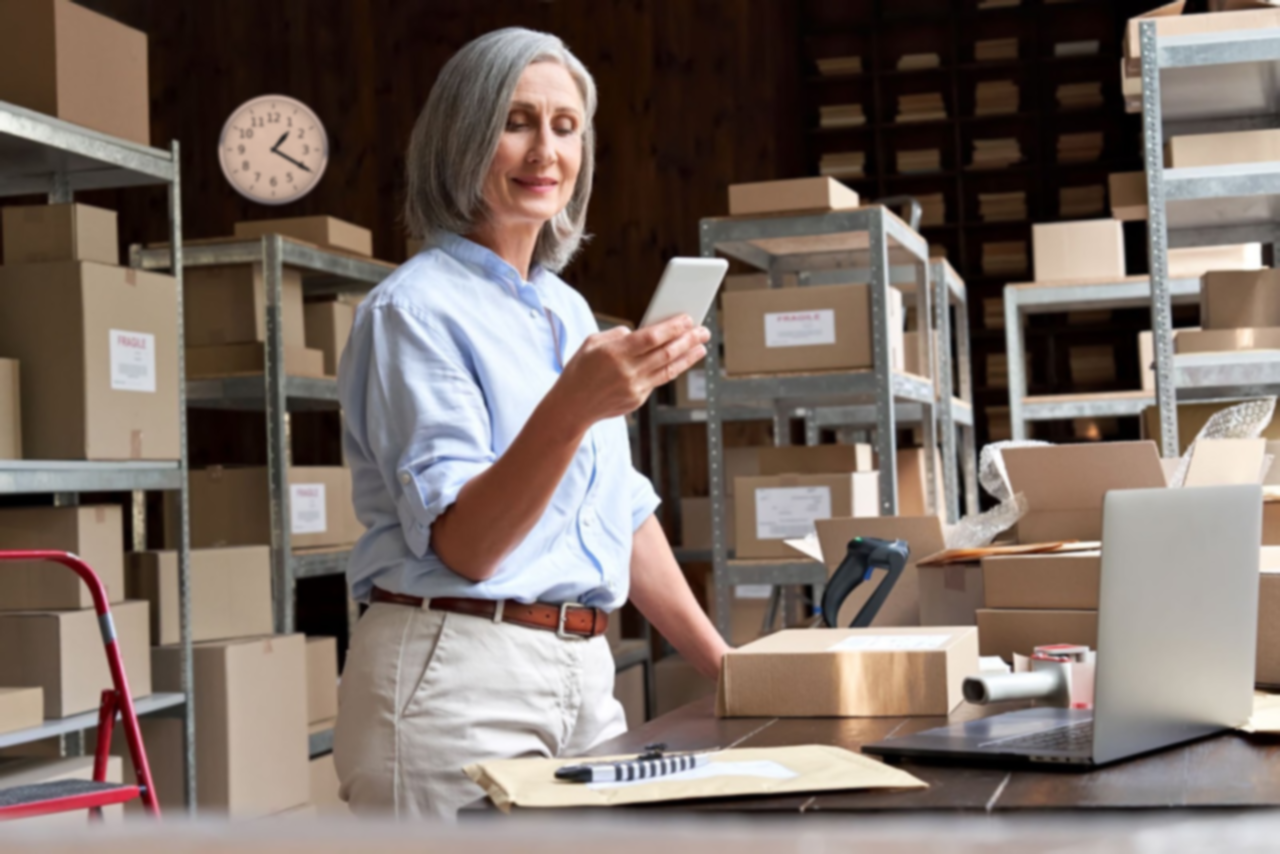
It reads 1:20
